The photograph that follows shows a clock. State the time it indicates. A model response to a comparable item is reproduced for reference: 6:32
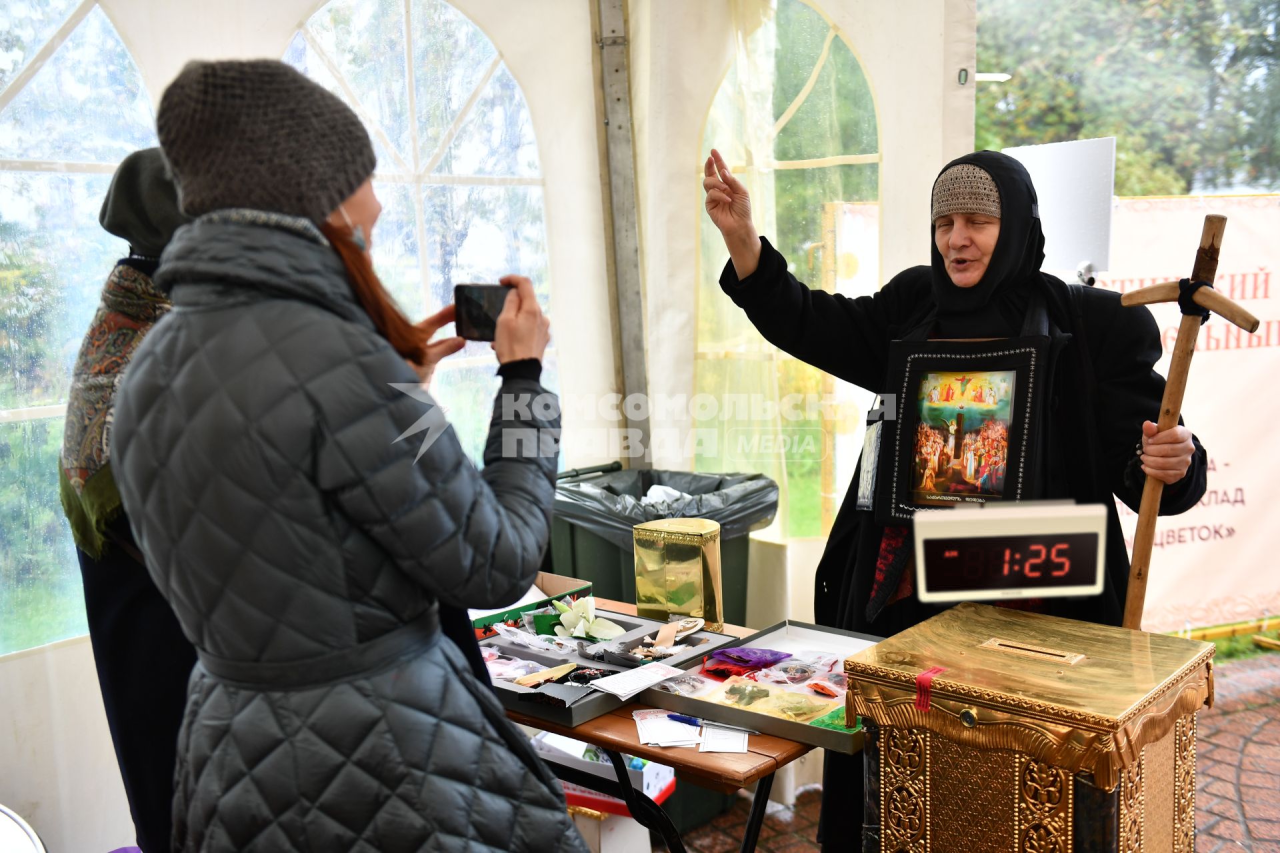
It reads 1:25
